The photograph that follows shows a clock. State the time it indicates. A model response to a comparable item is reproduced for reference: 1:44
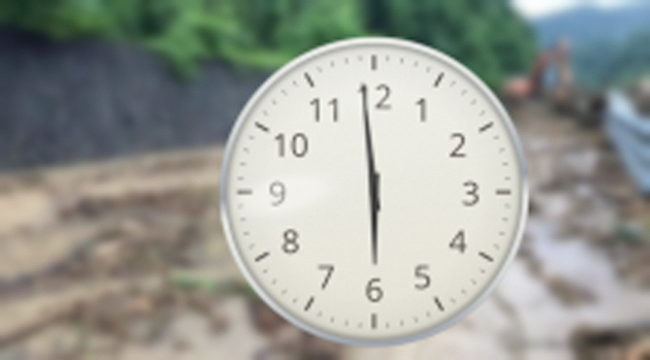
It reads 5:59
